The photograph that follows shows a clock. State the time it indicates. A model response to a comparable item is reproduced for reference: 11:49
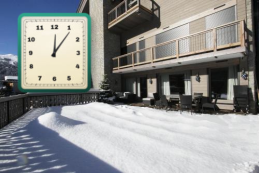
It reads 12:06
